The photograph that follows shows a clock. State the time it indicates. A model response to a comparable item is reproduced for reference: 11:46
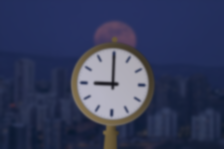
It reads 9:00
